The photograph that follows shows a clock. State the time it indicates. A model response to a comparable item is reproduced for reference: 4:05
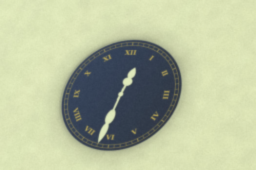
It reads 12:32
